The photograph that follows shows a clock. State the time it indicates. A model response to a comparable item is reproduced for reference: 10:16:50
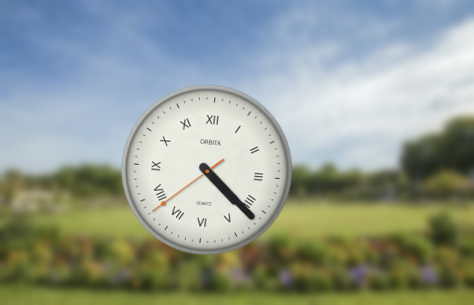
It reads 4:21:38
